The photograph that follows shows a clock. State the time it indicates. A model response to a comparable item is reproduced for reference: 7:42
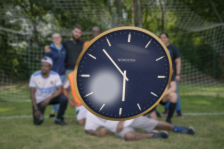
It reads 5:53
